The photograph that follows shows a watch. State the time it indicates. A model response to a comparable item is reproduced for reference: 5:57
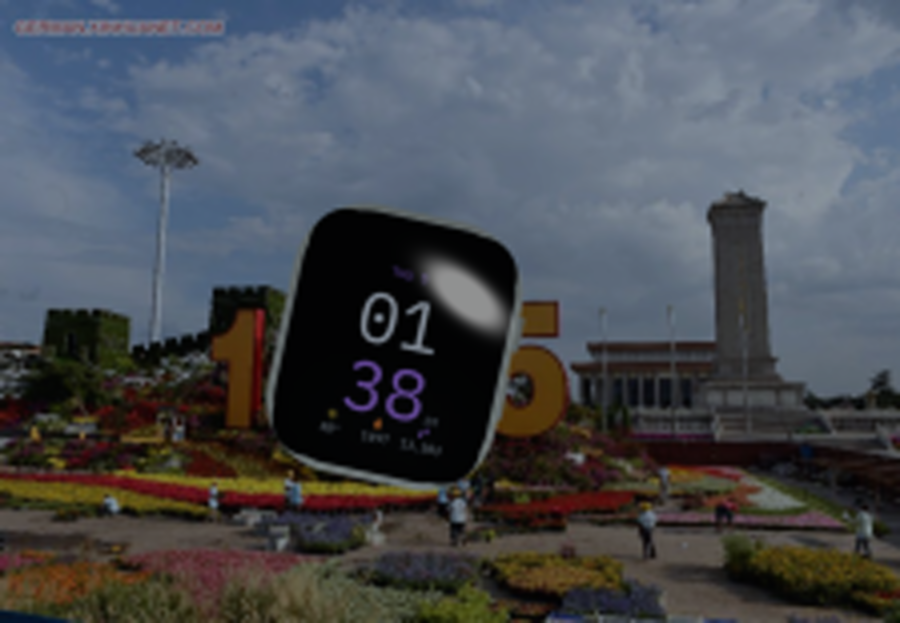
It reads 1:38
